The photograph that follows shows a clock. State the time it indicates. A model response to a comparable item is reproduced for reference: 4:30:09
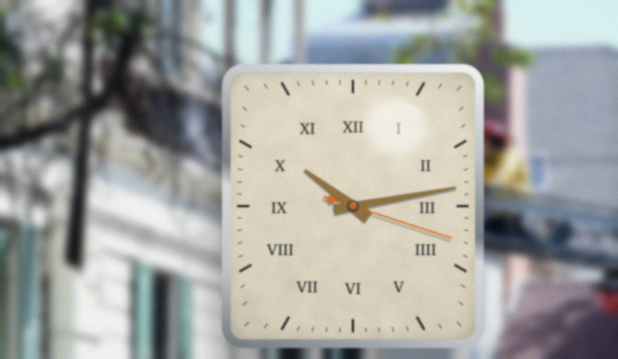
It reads 10:13:18
